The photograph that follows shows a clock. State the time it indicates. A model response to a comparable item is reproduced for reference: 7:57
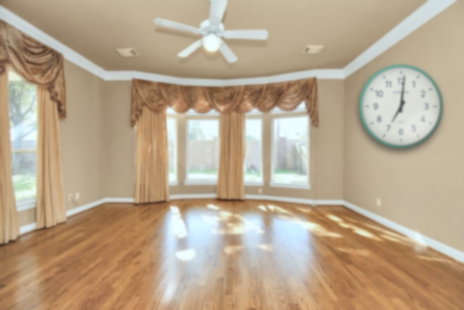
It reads 7:01
